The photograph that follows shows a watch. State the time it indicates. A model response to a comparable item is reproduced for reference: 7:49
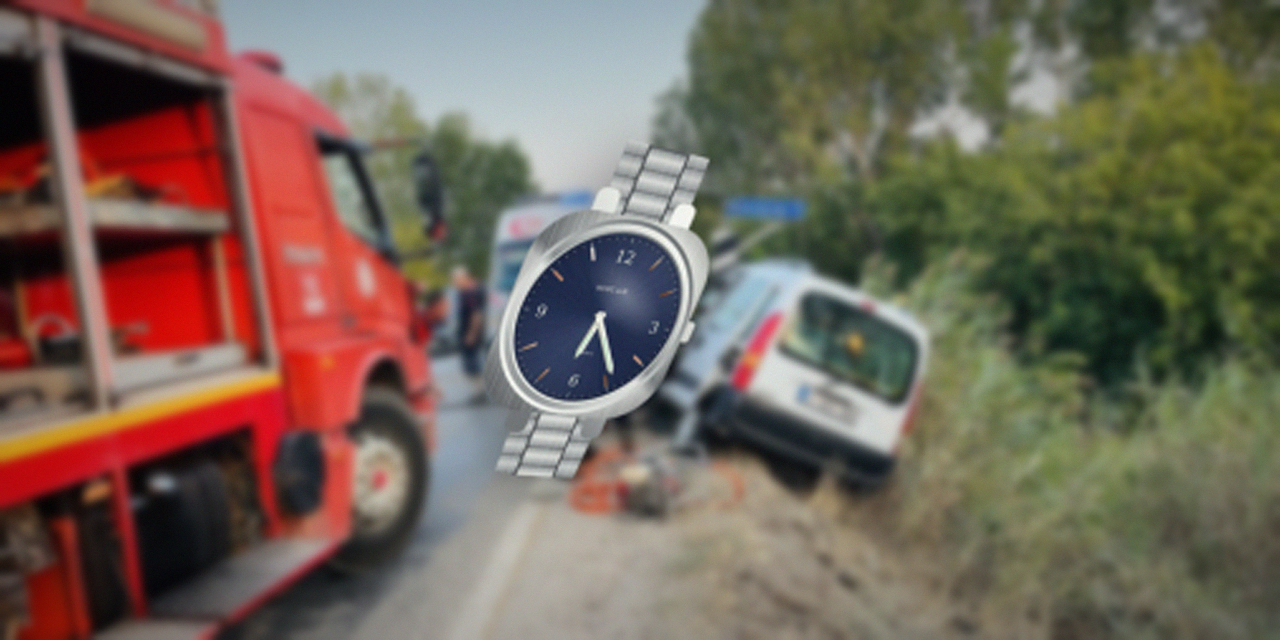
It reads 6:24
